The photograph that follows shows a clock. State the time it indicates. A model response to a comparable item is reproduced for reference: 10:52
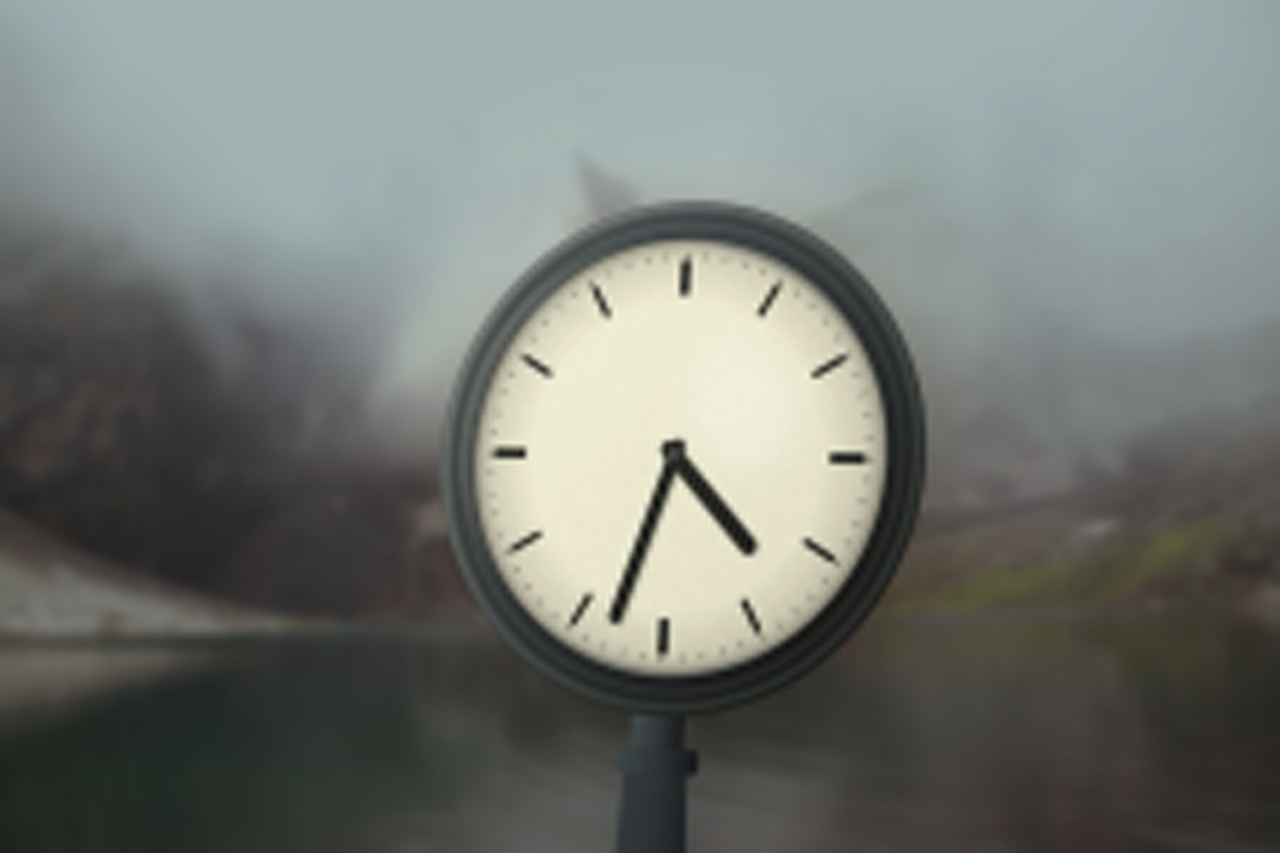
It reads 4:33
